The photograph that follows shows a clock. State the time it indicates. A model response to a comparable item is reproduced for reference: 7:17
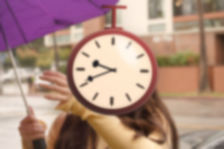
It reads 9:41
